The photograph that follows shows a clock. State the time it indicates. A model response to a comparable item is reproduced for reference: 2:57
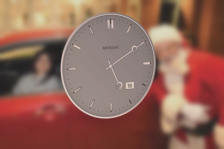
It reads 5:10
